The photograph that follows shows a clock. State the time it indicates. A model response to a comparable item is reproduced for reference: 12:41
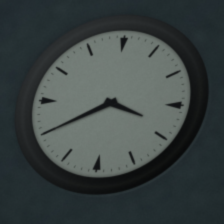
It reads 3:40
